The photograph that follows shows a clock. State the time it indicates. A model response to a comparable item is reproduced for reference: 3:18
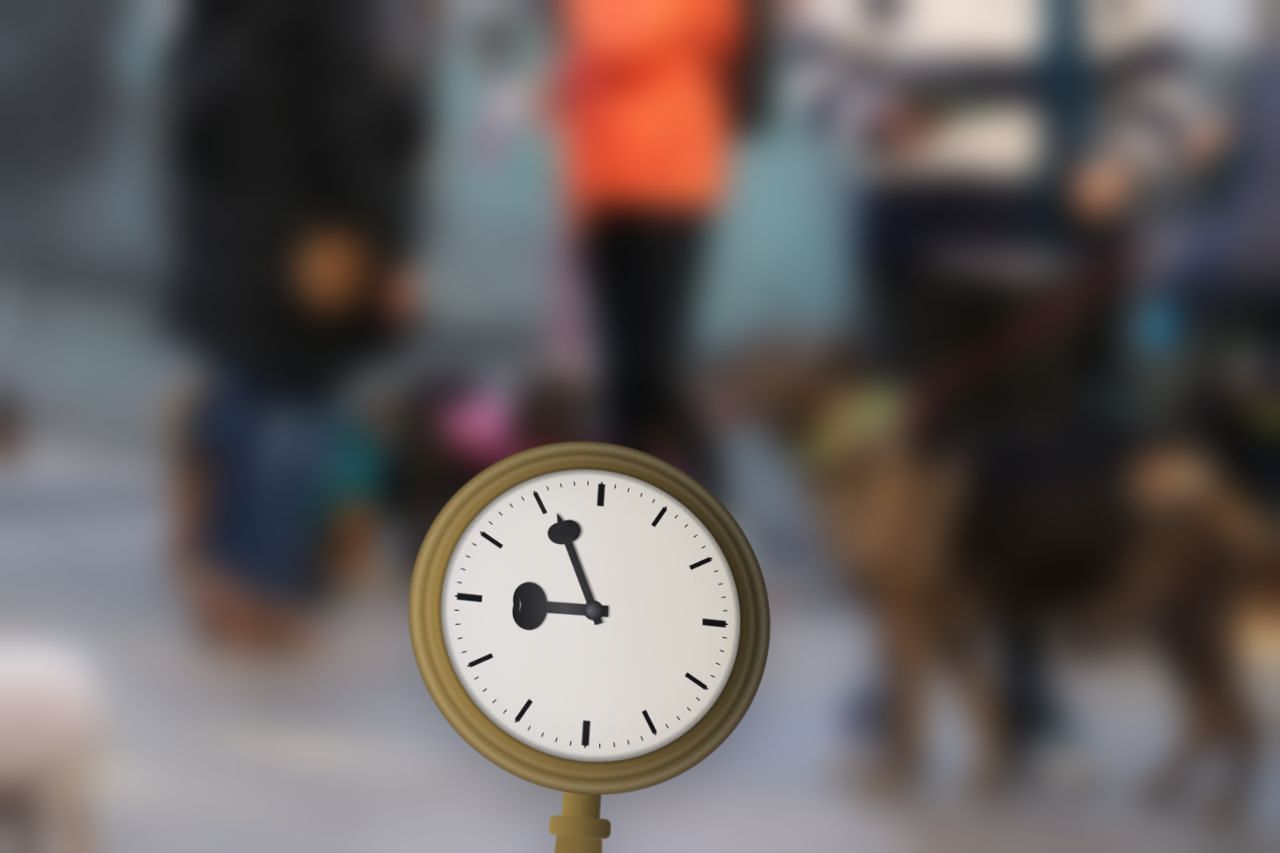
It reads 8:56
